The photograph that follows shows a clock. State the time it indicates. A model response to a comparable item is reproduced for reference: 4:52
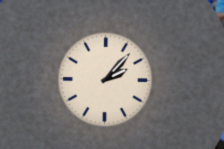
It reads 2:07
